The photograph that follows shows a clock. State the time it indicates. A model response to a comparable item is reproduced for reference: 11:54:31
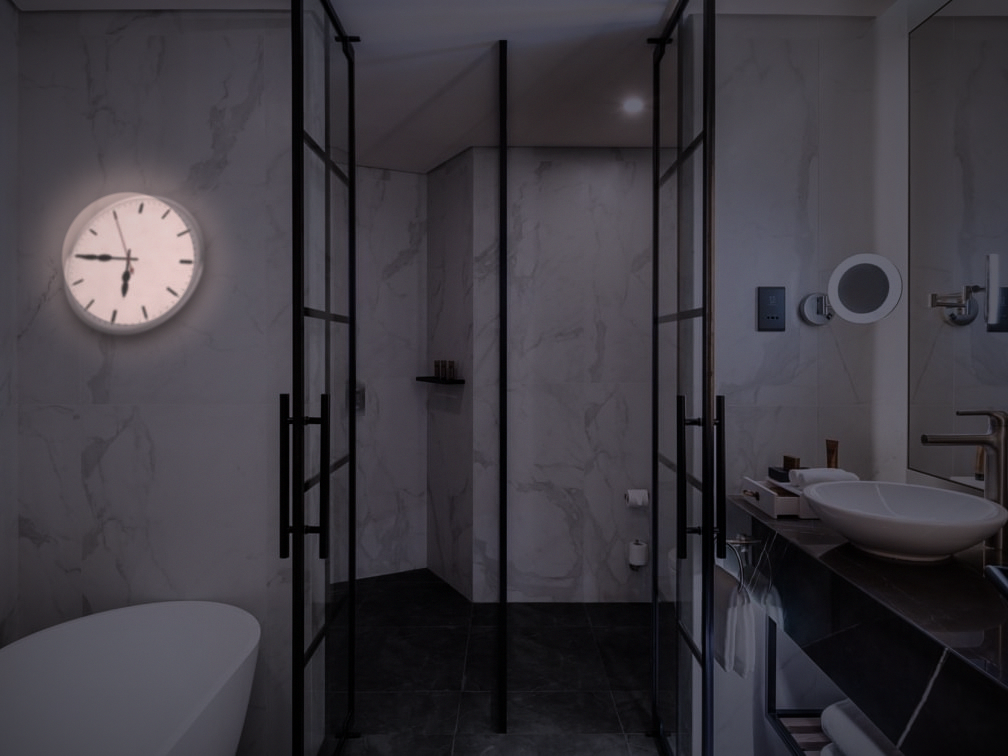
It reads 5:44:55
